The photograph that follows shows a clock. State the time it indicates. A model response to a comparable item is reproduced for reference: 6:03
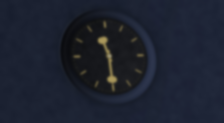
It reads 11:30
